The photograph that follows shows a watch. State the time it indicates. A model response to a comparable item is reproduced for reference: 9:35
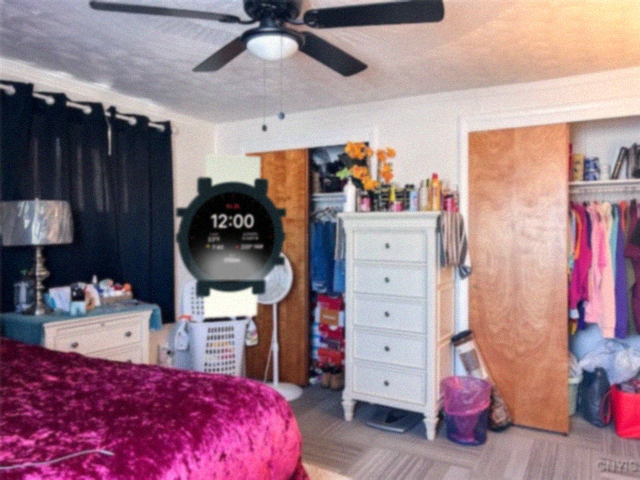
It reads 12:00
